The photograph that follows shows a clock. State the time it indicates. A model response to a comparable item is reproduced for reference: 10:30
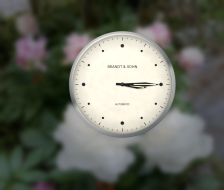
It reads 3:15
